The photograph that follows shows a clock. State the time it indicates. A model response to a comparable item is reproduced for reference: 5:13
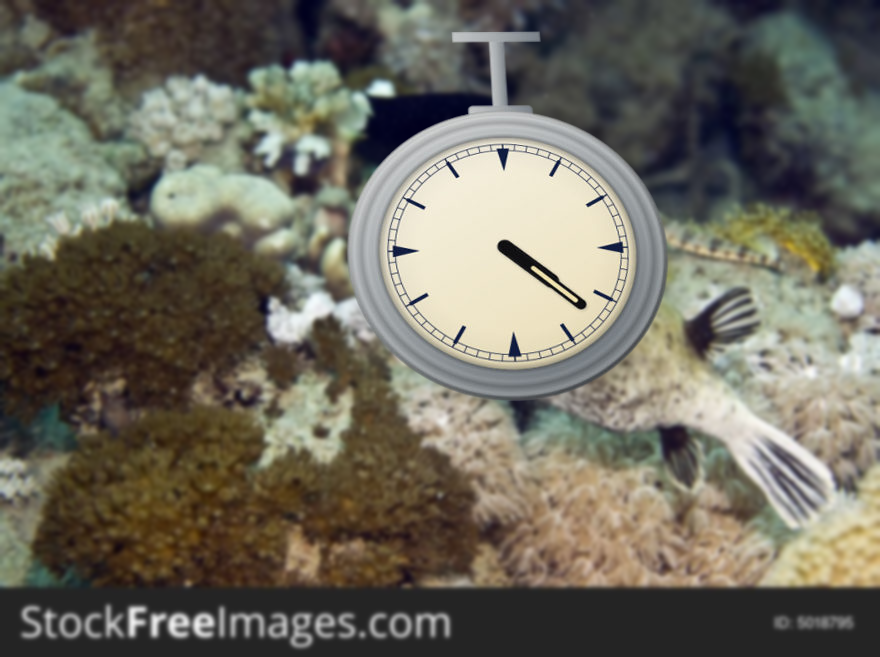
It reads 4:22
